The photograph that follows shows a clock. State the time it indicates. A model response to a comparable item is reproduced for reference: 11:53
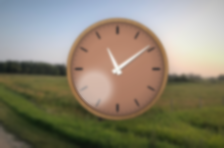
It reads 11:09
